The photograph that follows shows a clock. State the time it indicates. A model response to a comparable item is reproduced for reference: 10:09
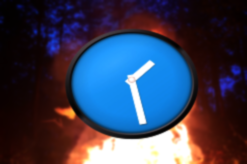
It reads 1:28
